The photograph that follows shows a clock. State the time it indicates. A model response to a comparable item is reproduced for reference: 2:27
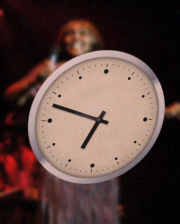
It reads 6:48
